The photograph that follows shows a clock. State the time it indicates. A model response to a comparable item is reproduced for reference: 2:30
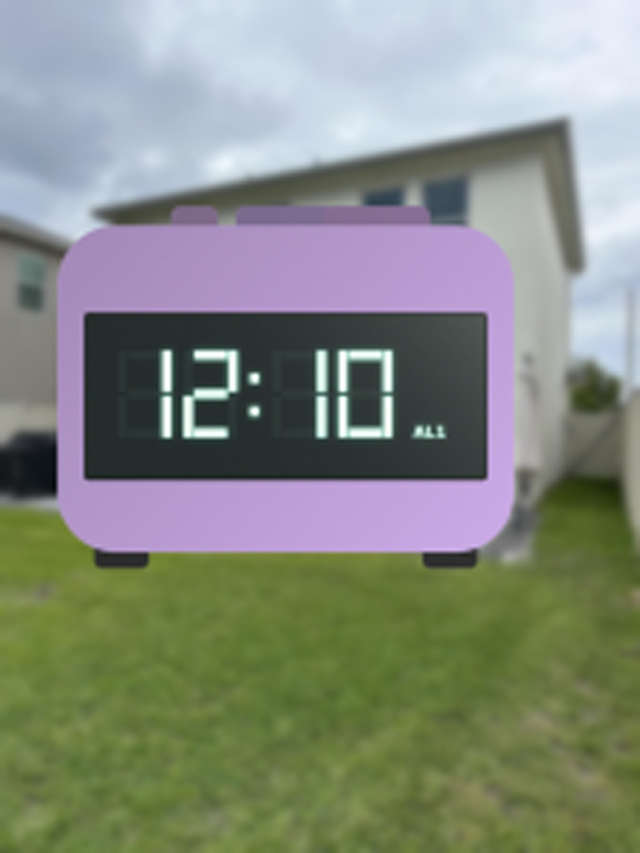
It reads 12:10
